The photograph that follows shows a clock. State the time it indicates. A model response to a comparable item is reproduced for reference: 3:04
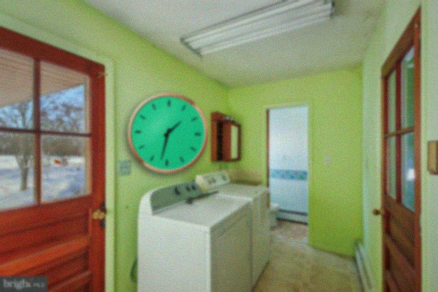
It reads 1:32
